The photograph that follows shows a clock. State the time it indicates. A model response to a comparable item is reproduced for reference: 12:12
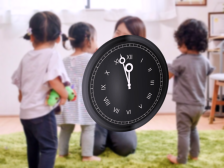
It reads 11:57
